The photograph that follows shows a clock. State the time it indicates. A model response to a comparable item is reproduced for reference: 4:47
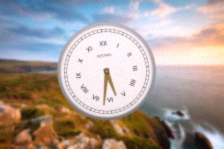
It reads 5:32
